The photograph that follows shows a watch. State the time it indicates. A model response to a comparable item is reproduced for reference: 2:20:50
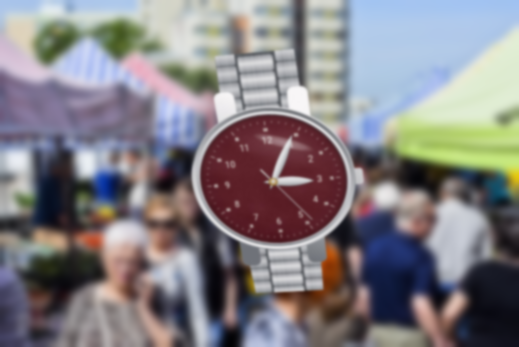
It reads 3:04:24
